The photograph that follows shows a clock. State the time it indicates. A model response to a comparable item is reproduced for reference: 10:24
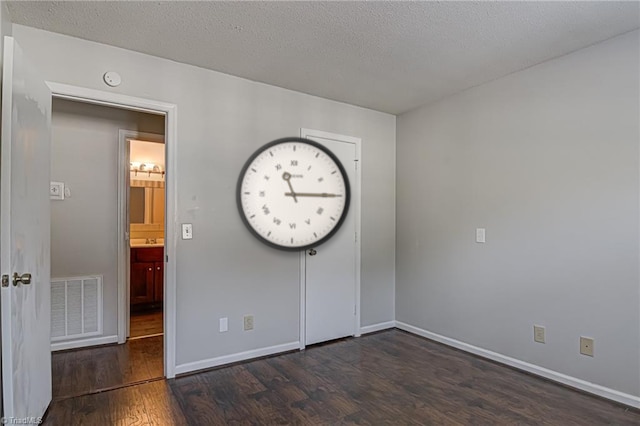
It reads 11:15
